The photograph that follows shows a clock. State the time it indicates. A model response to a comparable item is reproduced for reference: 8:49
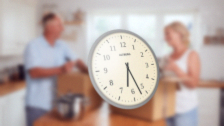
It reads 6:27
